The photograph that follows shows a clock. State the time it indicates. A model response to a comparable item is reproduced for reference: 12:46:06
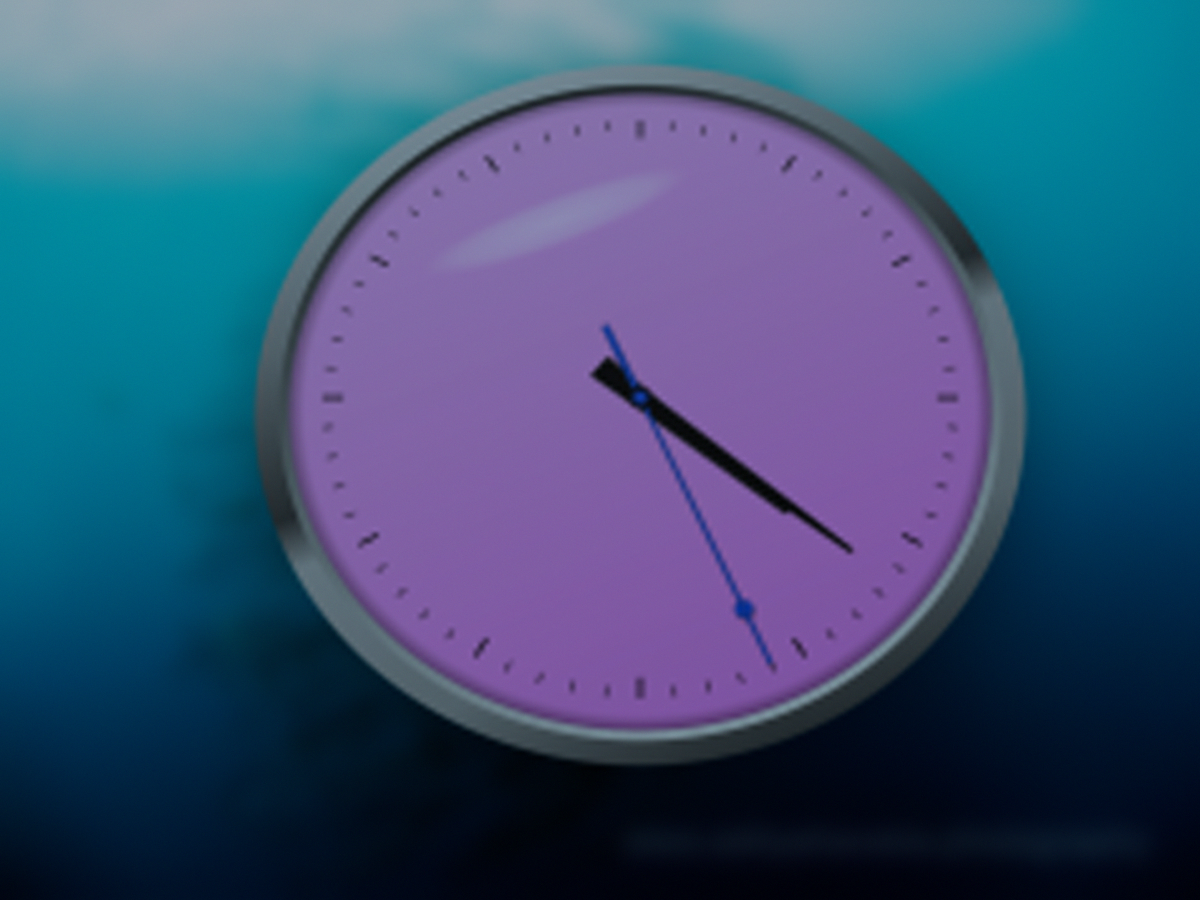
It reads 4:21:26
